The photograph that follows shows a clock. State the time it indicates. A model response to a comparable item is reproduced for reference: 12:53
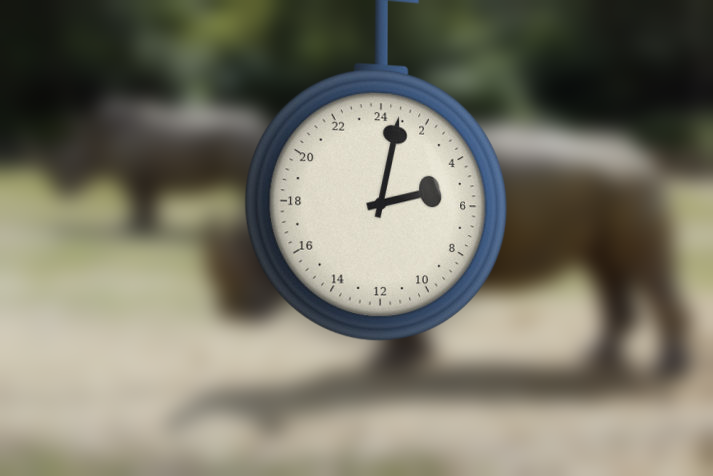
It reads 5:02
